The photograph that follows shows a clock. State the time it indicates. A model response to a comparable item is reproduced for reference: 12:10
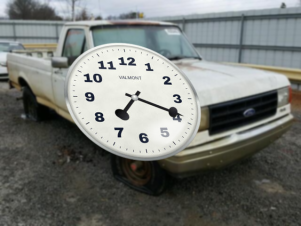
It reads 7:19
